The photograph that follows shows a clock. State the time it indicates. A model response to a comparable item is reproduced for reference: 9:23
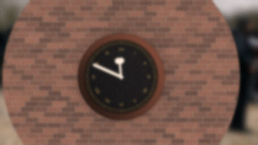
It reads 11:49
